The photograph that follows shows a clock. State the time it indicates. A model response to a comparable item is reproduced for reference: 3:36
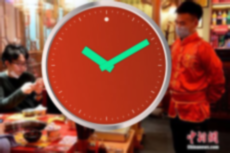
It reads 10:10
